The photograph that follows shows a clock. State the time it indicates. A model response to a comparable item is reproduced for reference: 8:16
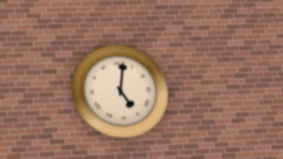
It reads 5:02
